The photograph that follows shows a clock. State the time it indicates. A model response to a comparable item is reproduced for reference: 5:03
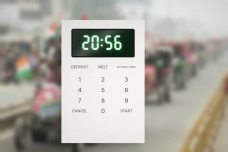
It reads 20:56
